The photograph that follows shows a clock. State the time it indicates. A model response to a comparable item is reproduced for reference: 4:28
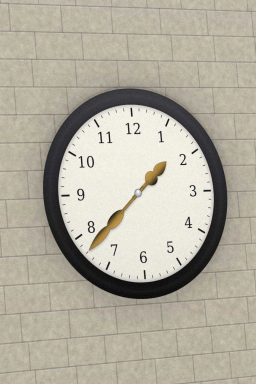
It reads 1:38
